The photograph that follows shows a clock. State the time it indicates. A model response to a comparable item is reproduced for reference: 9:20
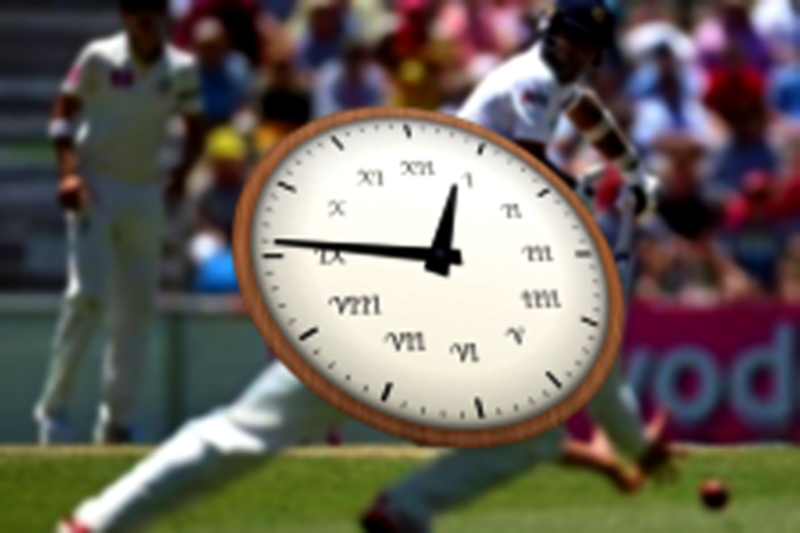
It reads 12:46
